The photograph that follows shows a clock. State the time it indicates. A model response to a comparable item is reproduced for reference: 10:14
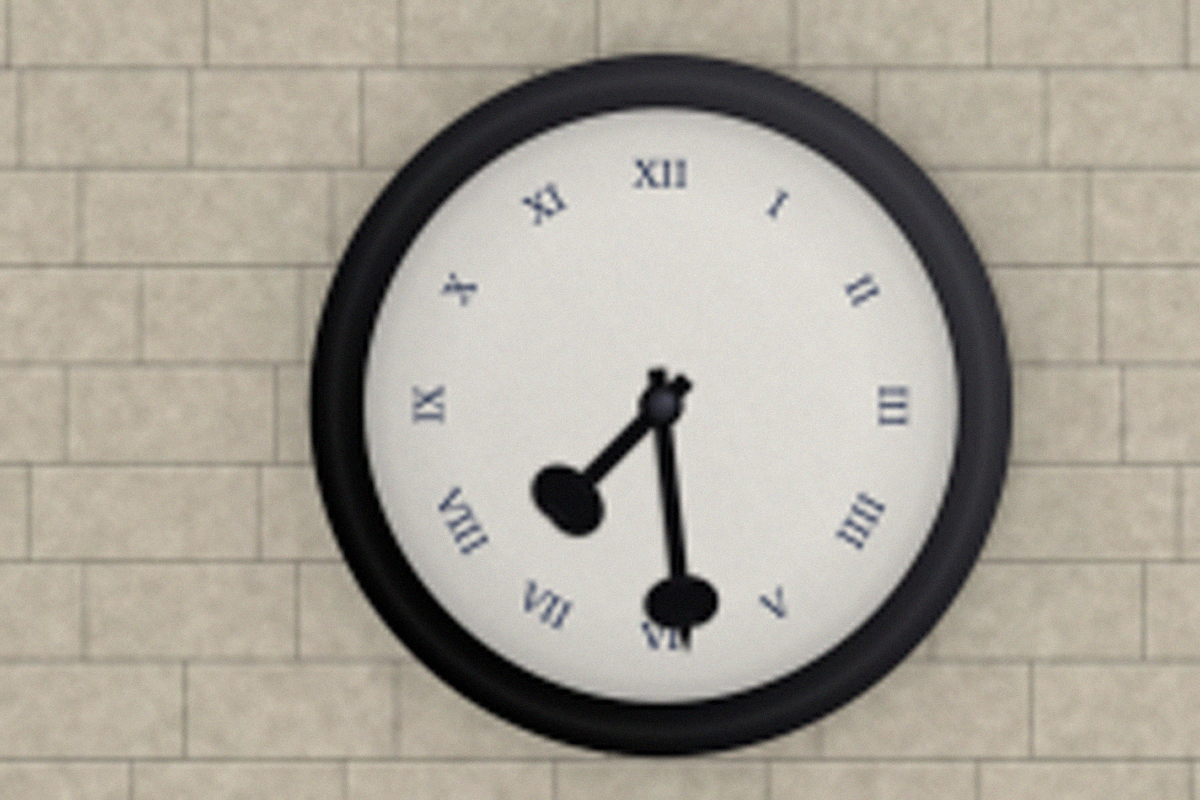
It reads 7:29
